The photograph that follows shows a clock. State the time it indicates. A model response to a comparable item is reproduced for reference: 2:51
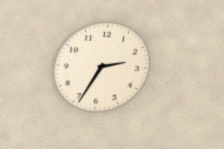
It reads 2:34
